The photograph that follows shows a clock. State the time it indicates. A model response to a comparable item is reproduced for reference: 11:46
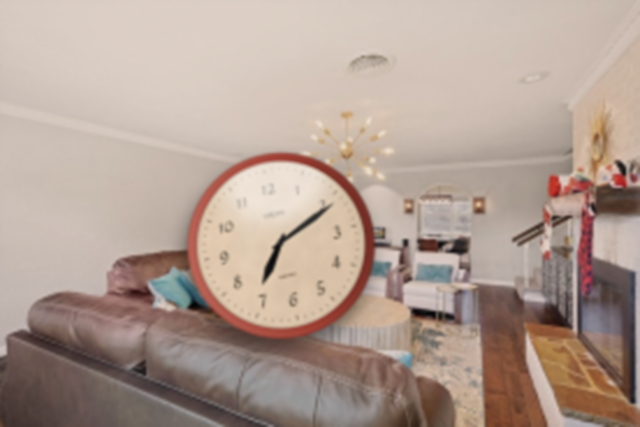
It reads 7:11
